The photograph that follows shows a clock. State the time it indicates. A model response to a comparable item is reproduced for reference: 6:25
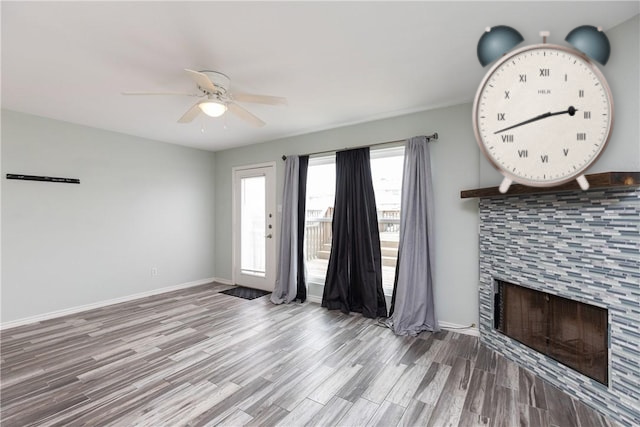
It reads 2:42
